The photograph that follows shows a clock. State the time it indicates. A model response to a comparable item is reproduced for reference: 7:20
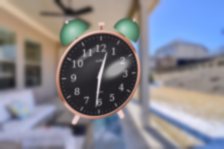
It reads 12:31
